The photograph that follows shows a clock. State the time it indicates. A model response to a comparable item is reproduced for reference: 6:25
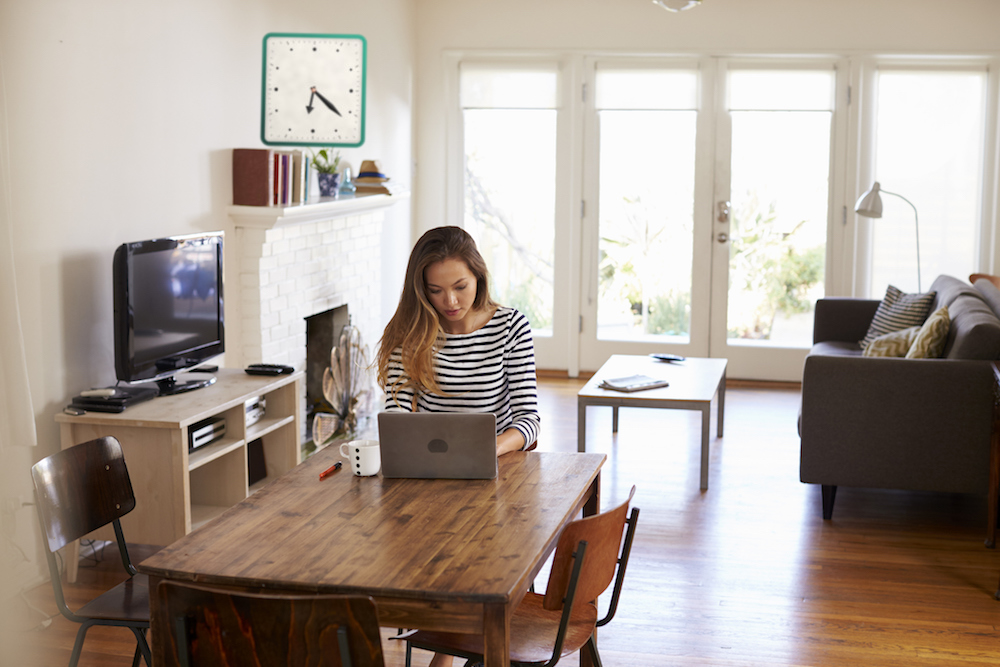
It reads 6:22
